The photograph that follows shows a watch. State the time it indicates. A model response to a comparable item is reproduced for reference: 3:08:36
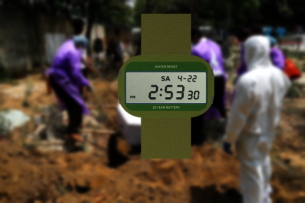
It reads 2:53:30
